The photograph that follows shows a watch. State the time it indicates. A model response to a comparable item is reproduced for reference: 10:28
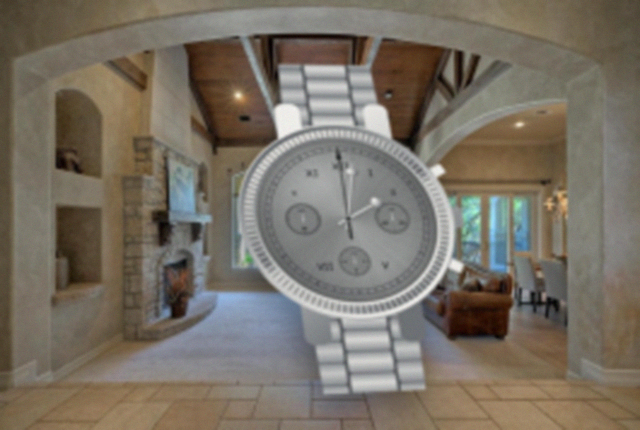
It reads 2:02
